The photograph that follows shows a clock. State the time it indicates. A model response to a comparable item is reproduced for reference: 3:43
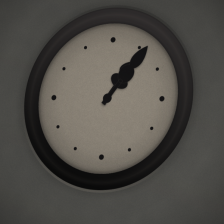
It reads 1:06
